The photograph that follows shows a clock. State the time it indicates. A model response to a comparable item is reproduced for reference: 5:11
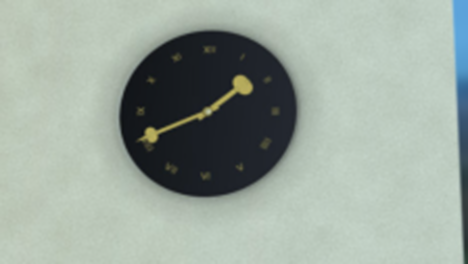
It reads 1:41
